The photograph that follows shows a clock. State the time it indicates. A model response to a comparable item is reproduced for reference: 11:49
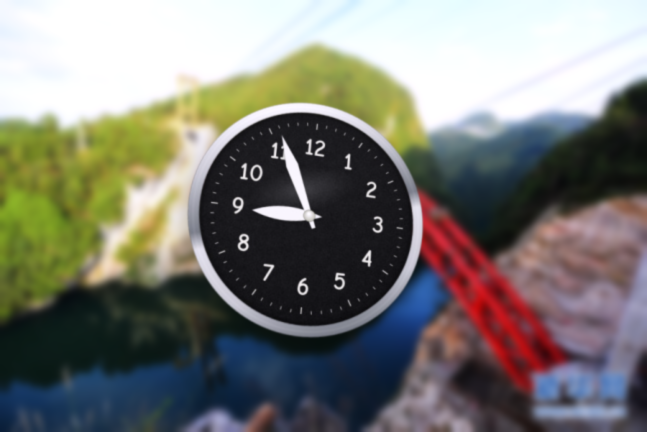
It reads 8:56
